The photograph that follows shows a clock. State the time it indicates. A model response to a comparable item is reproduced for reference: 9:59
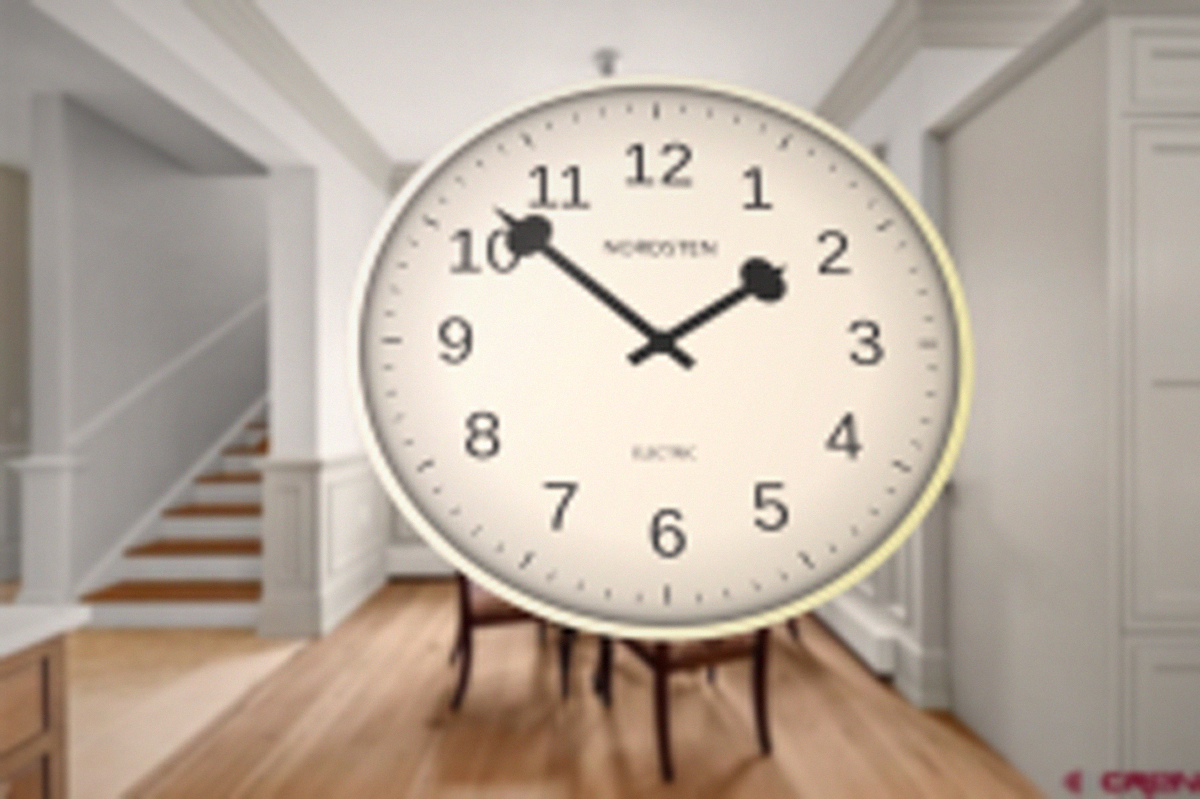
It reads 1:52
